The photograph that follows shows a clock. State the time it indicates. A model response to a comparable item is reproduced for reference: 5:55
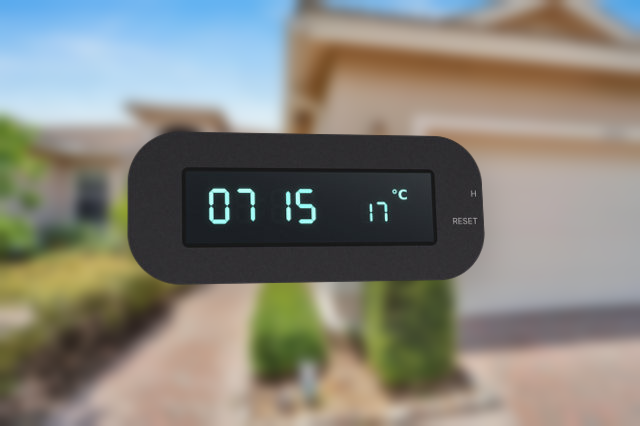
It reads 7:15
